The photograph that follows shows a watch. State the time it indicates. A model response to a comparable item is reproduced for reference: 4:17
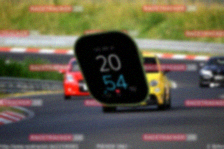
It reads 20:54
